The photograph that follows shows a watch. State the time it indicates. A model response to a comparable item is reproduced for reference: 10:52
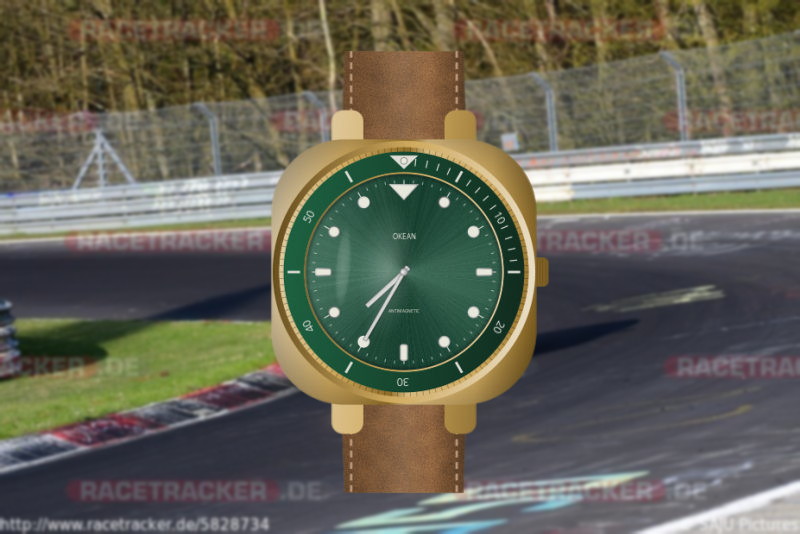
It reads 7:35
